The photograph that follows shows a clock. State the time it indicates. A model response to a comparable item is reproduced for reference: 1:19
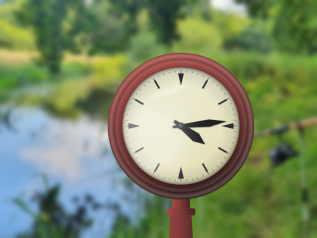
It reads 4:14
